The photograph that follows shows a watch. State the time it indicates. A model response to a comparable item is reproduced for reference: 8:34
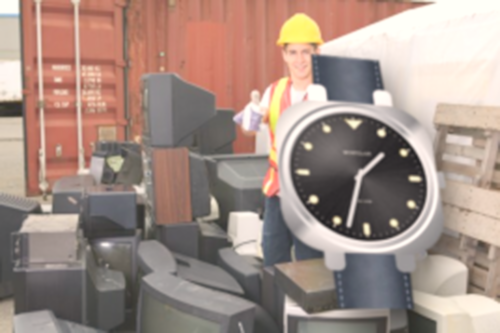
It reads 1:33
